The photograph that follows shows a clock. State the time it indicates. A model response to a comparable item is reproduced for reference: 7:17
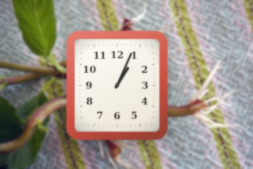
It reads 1:04
